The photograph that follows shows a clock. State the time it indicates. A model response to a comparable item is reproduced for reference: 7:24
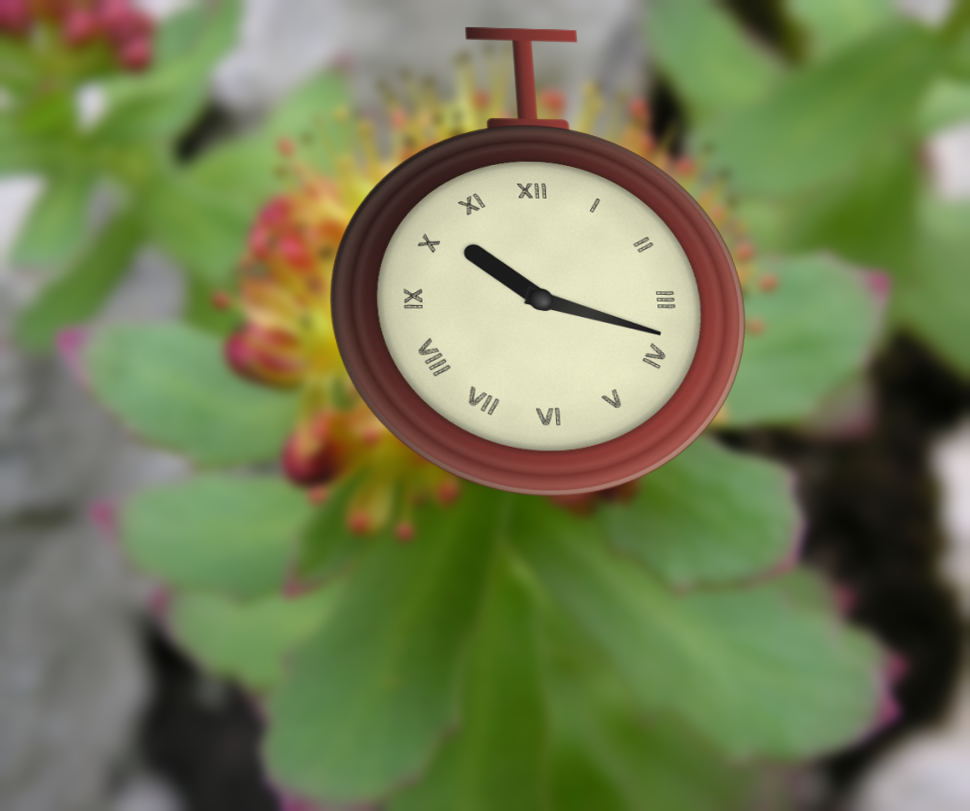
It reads 10:18
